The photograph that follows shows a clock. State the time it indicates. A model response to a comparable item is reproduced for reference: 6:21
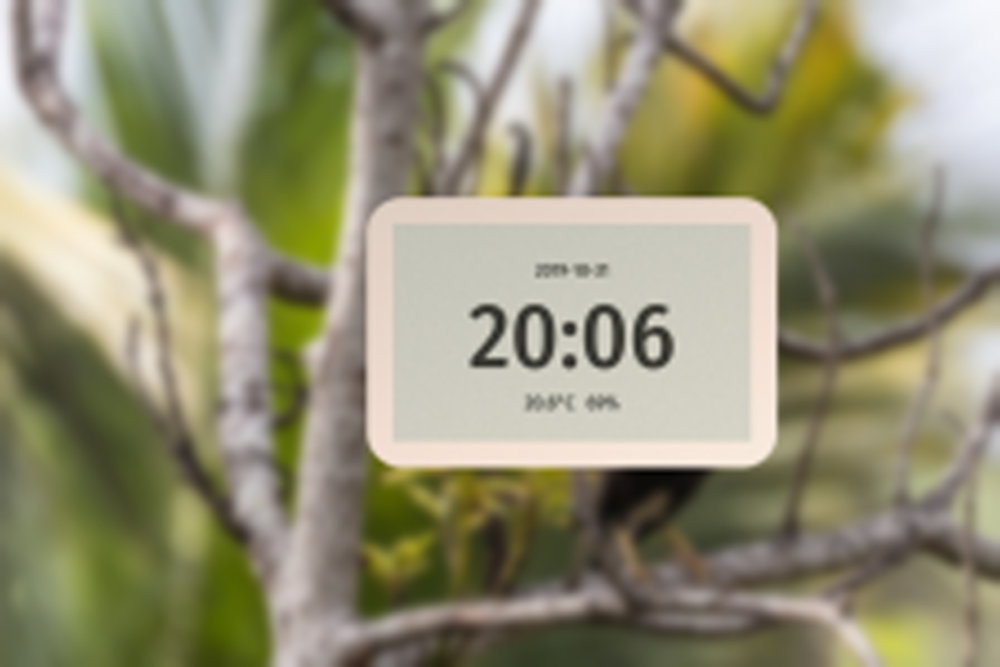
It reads 20:06
